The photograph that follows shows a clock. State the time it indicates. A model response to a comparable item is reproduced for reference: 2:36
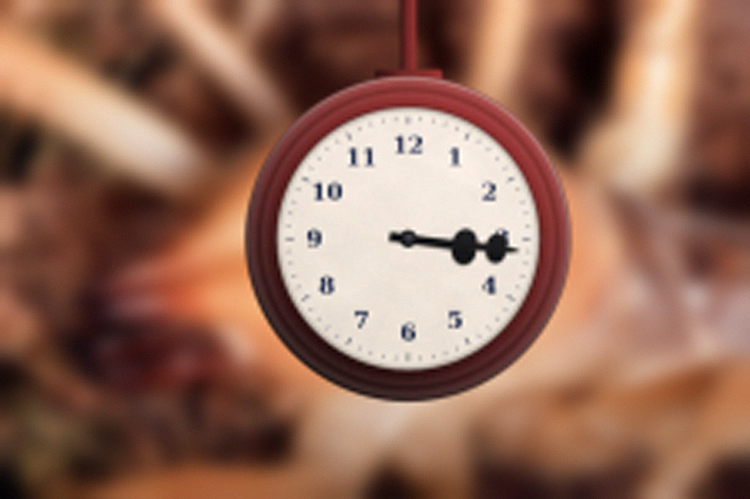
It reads 3:16
